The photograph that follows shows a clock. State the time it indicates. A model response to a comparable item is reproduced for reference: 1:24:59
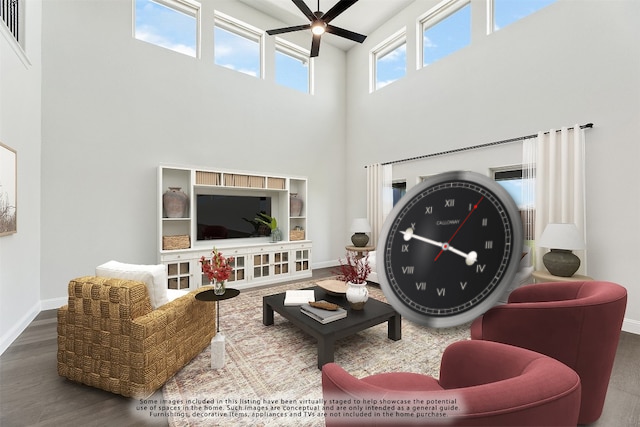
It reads 3:48:06
